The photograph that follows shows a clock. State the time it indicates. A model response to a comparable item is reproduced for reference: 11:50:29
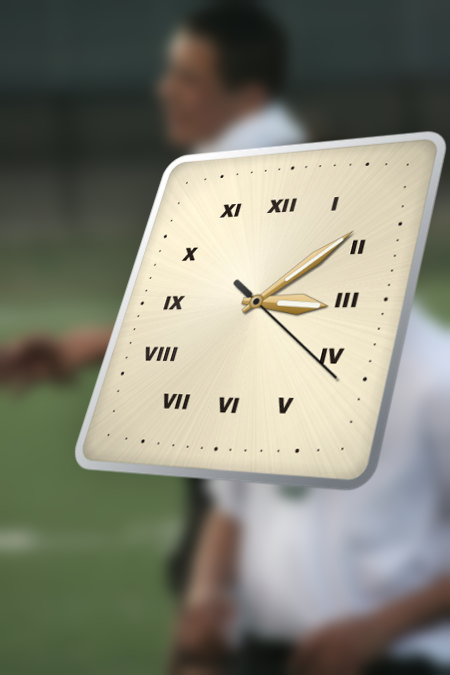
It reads 3:08:21
